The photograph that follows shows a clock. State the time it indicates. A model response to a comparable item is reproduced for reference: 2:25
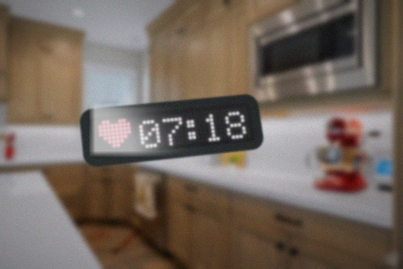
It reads 7:18
